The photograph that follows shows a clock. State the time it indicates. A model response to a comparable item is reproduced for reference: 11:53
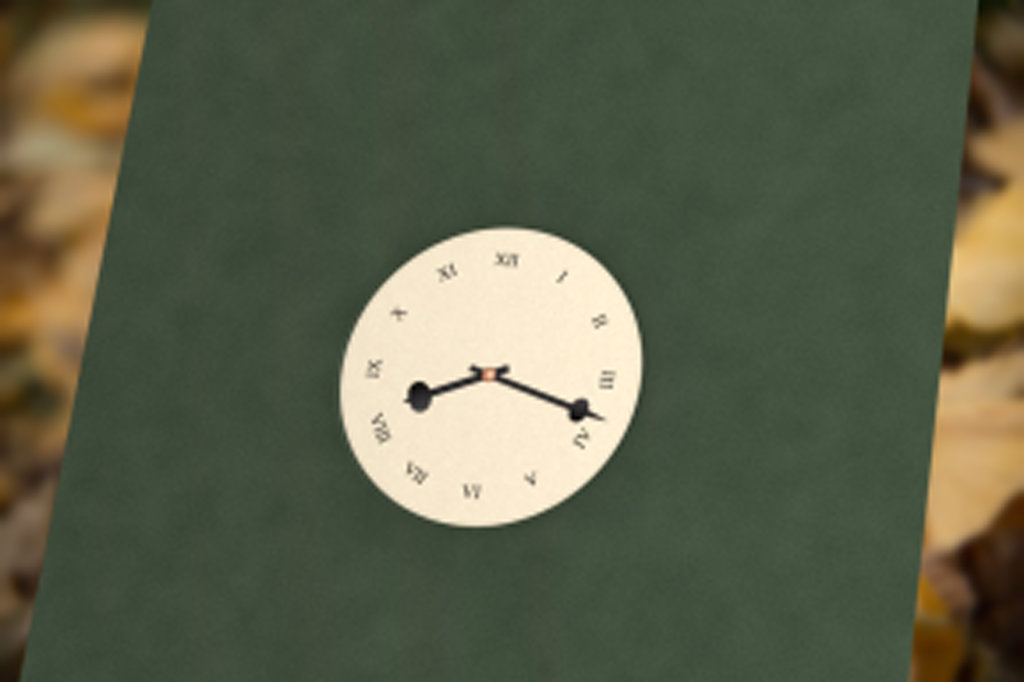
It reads 8:18
